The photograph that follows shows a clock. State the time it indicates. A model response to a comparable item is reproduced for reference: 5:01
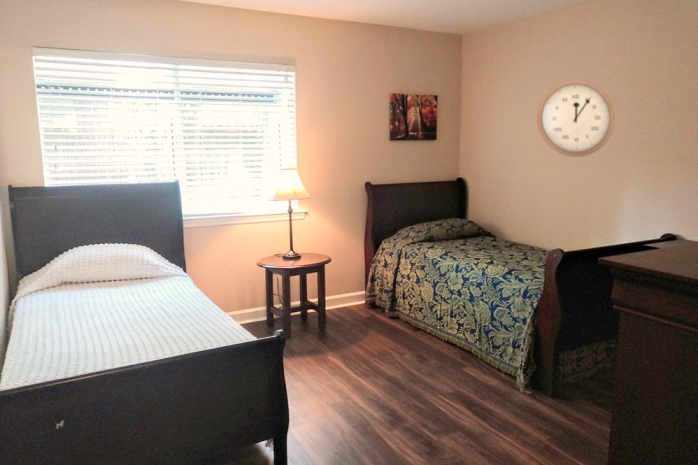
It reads 12:06
